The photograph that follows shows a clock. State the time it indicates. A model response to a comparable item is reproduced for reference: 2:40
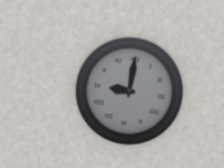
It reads 9:00
